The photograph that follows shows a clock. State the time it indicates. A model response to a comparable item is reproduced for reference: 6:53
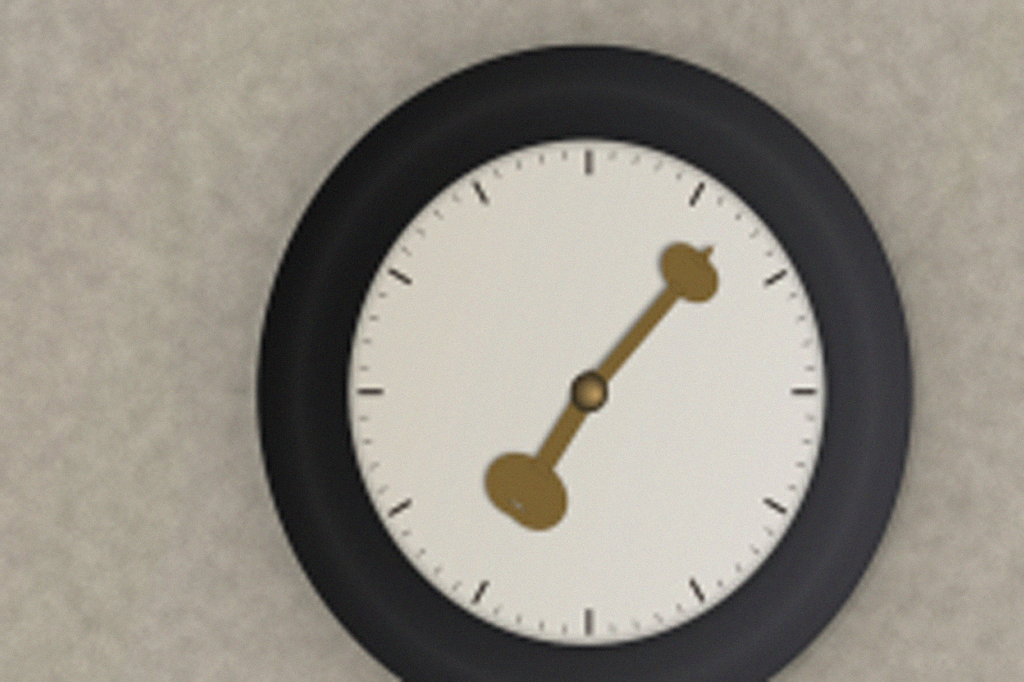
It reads 7:07
